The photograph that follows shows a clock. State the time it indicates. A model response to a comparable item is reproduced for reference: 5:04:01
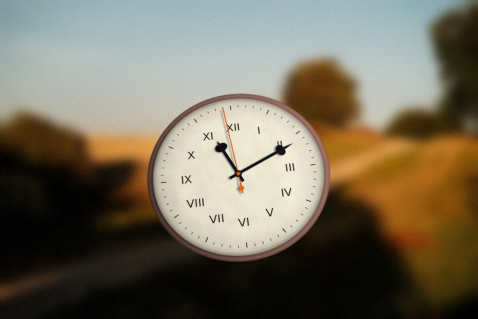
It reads 11:10:59
